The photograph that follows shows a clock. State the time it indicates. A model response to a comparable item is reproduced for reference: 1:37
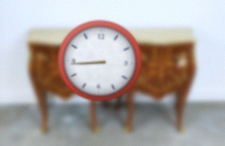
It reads 8:44
